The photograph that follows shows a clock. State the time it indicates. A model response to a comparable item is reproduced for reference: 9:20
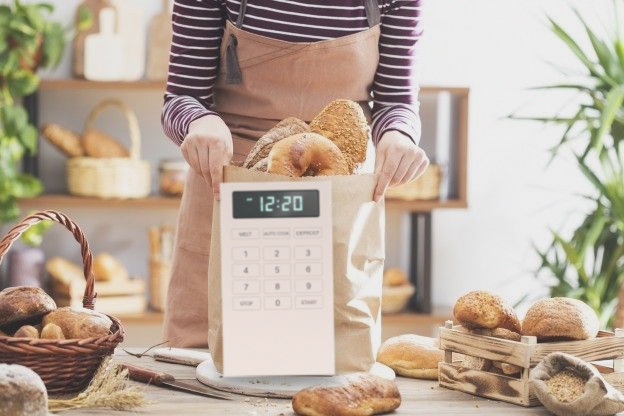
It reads 12:20
